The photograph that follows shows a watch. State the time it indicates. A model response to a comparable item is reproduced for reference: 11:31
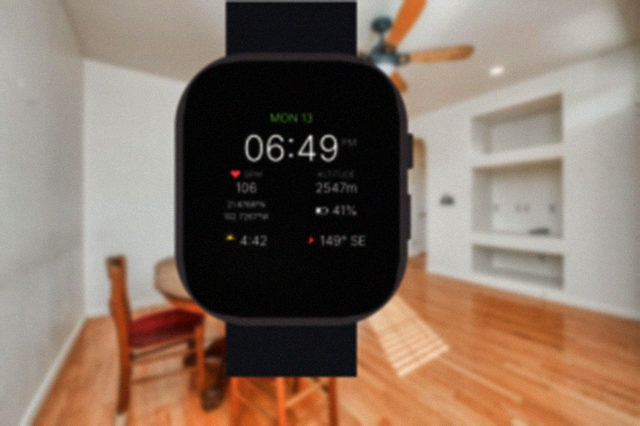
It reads 6:49
